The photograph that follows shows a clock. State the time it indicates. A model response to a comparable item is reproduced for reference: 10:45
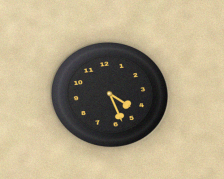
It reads 4:28
